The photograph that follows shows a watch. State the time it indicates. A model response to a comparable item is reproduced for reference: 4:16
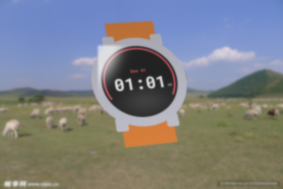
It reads 1:01
